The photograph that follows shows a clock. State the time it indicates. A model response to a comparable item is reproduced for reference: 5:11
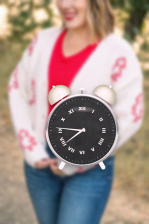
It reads 7:46
